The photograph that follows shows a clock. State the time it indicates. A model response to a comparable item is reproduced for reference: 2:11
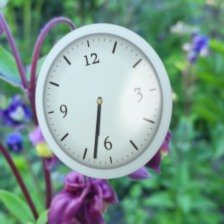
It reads 6:33
